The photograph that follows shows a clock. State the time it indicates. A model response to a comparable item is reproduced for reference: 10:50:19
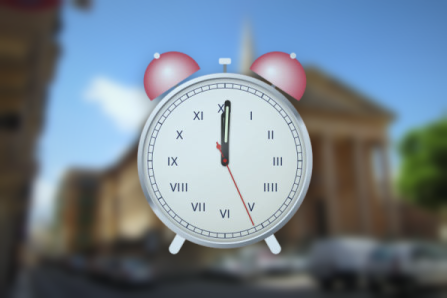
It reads 12:00:26
